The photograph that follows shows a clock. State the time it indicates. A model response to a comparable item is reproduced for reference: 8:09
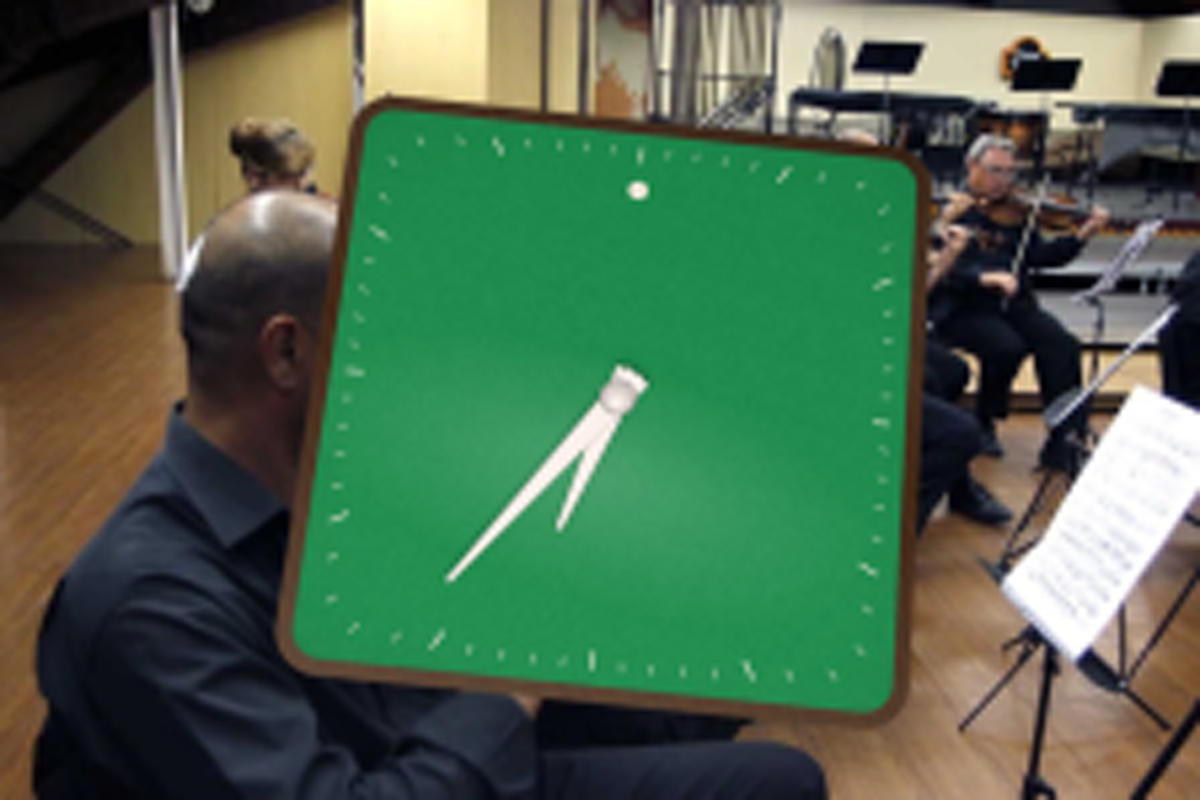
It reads 6:36
